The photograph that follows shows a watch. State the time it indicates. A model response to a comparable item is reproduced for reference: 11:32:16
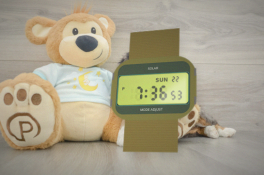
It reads 7:36:53
